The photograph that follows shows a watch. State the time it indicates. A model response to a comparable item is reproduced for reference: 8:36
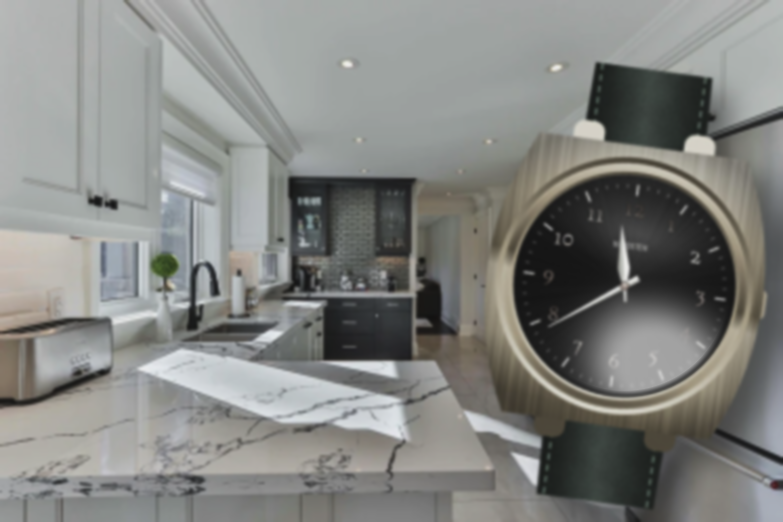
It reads 11:39
